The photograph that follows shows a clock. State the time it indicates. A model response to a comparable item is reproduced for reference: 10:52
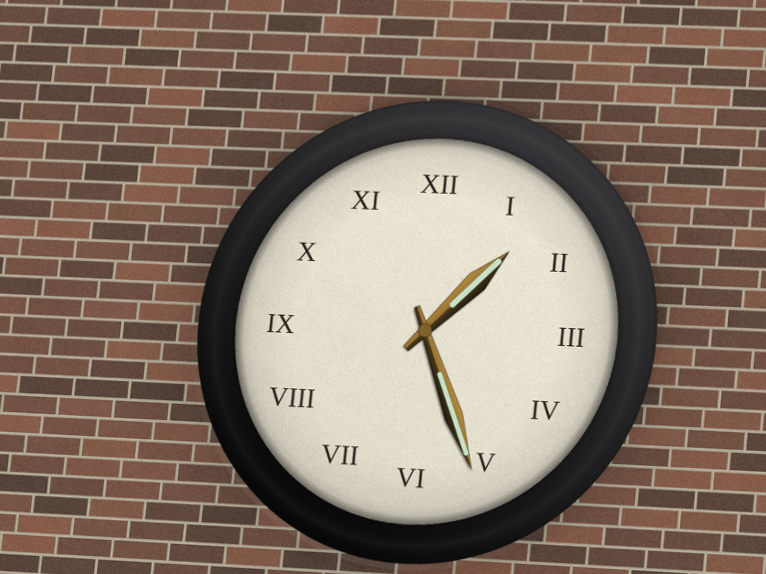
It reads 1:26
